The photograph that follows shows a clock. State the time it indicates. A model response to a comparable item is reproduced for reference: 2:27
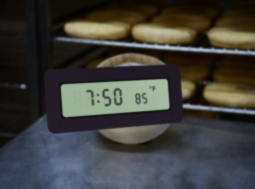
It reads 7:50
